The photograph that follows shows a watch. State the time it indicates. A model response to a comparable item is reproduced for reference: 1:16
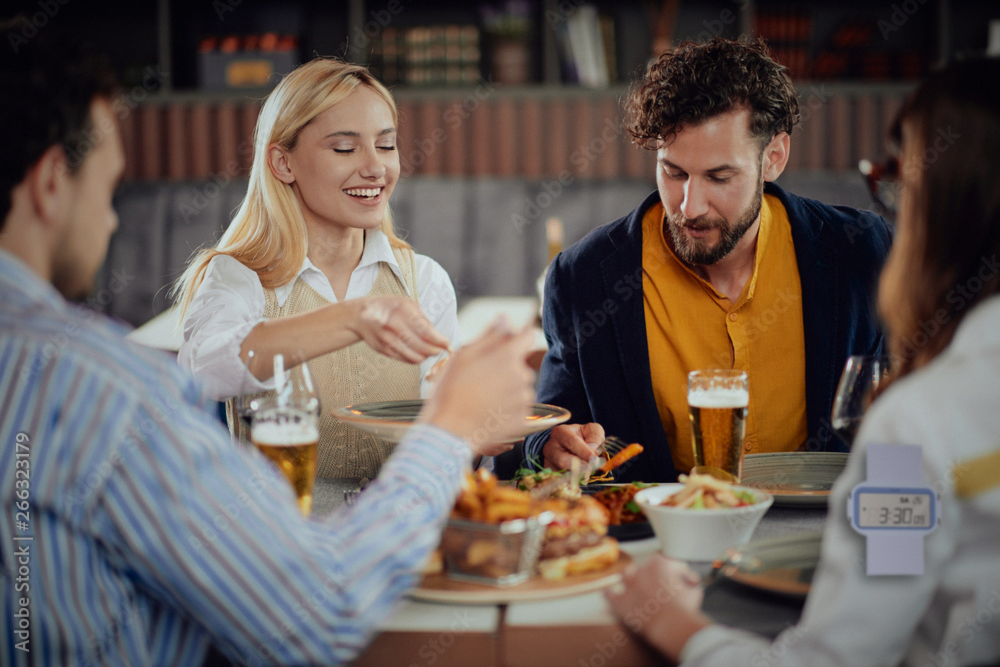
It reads 3:30
